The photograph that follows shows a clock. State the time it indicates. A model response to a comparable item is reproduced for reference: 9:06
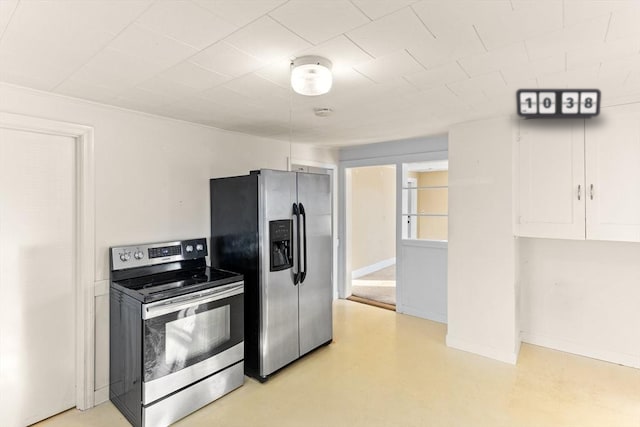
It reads 10:38
